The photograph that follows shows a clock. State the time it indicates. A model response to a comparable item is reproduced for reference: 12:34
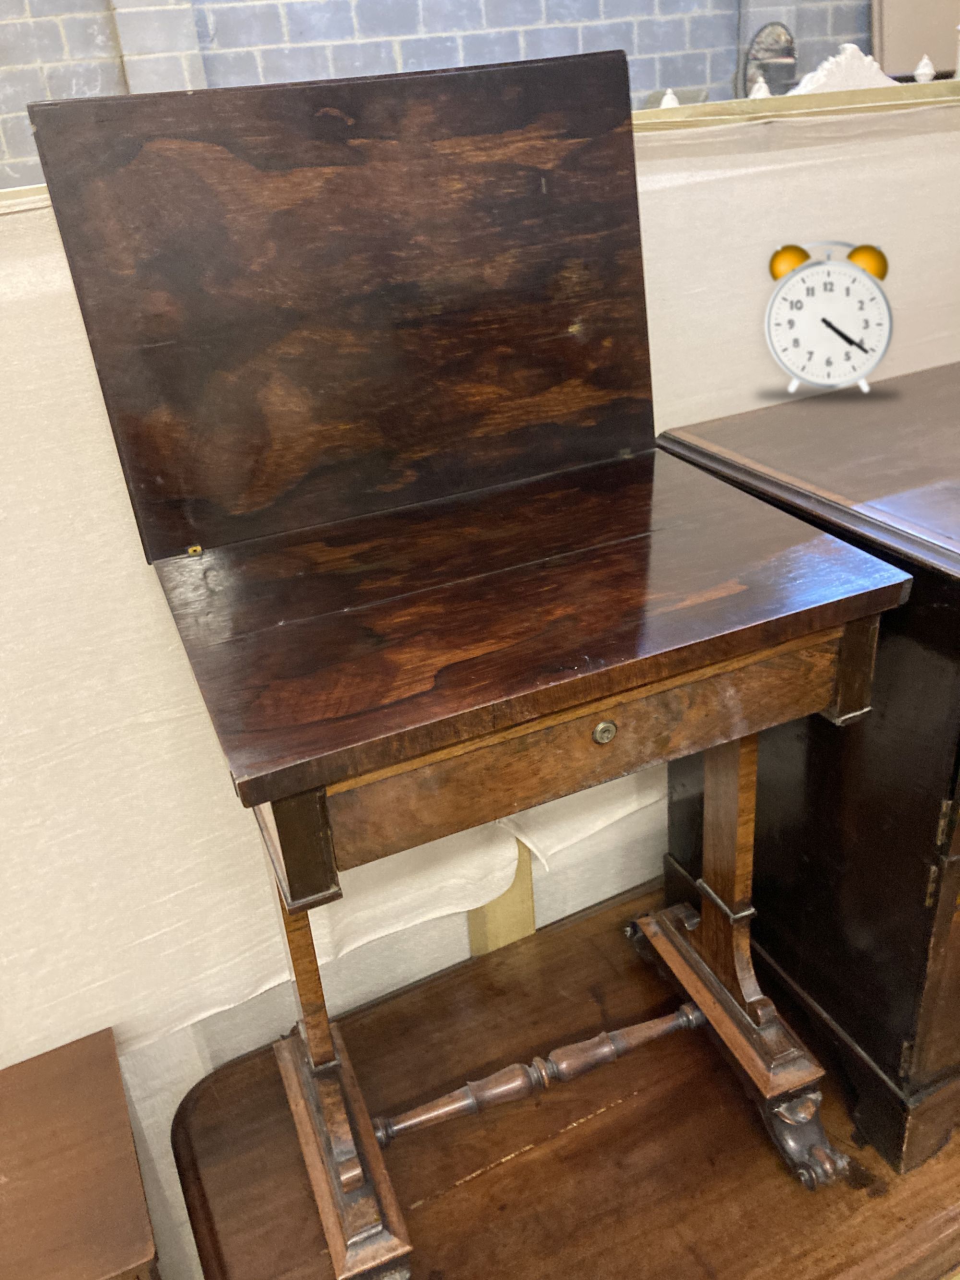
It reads 4:21
